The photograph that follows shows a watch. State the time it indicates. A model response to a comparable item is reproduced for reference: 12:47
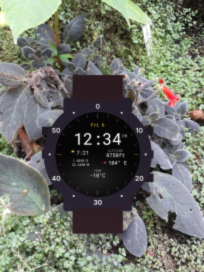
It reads 12:34
